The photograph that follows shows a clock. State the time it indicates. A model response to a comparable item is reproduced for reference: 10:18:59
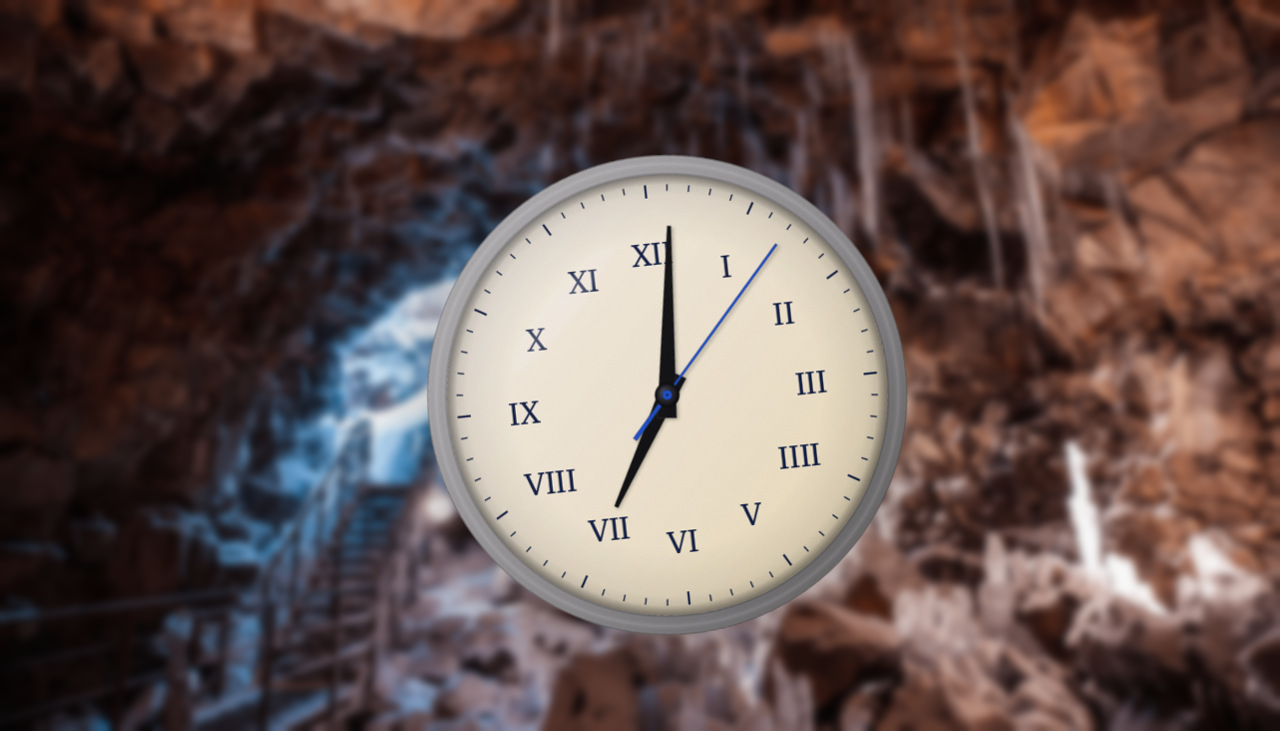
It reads 7:01:07
